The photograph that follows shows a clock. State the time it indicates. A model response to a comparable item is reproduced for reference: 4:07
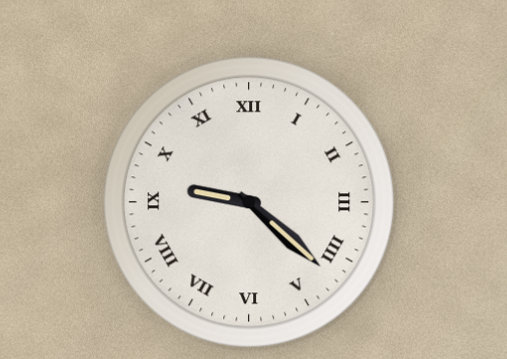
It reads 9:22
